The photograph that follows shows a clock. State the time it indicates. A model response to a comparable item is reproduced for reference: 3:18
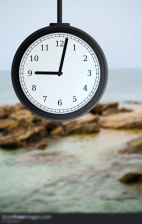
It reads 9:02
